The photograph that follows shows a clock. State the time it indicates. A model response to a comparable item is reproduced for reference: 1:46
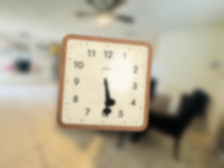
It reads 5:29
